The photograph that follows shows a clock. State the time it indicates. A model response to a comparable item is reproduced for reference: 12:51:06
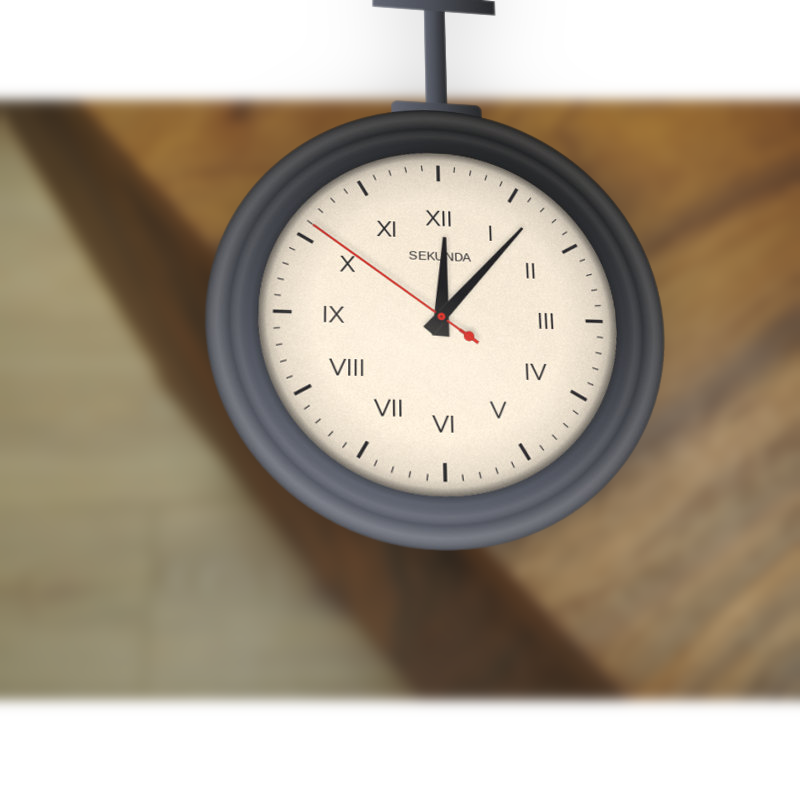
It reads 12:06:51
